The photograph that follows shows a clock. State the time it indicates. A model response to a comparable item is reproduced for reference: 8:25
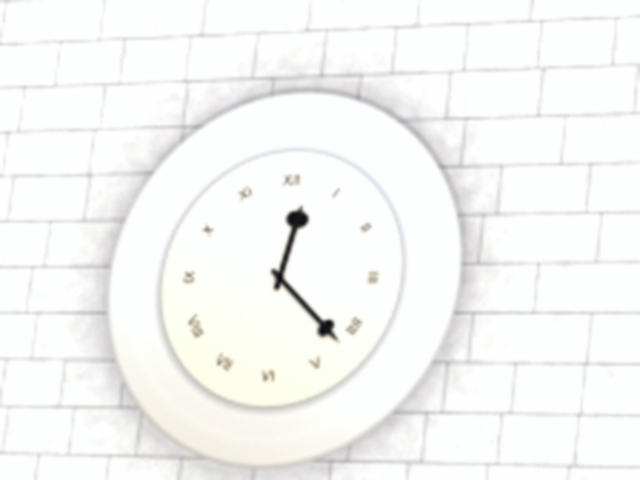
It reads 12:22
